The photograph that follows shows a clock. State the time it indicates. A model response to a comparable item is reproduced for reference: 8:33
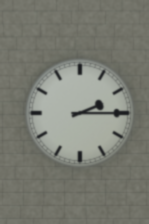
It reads 2:15
